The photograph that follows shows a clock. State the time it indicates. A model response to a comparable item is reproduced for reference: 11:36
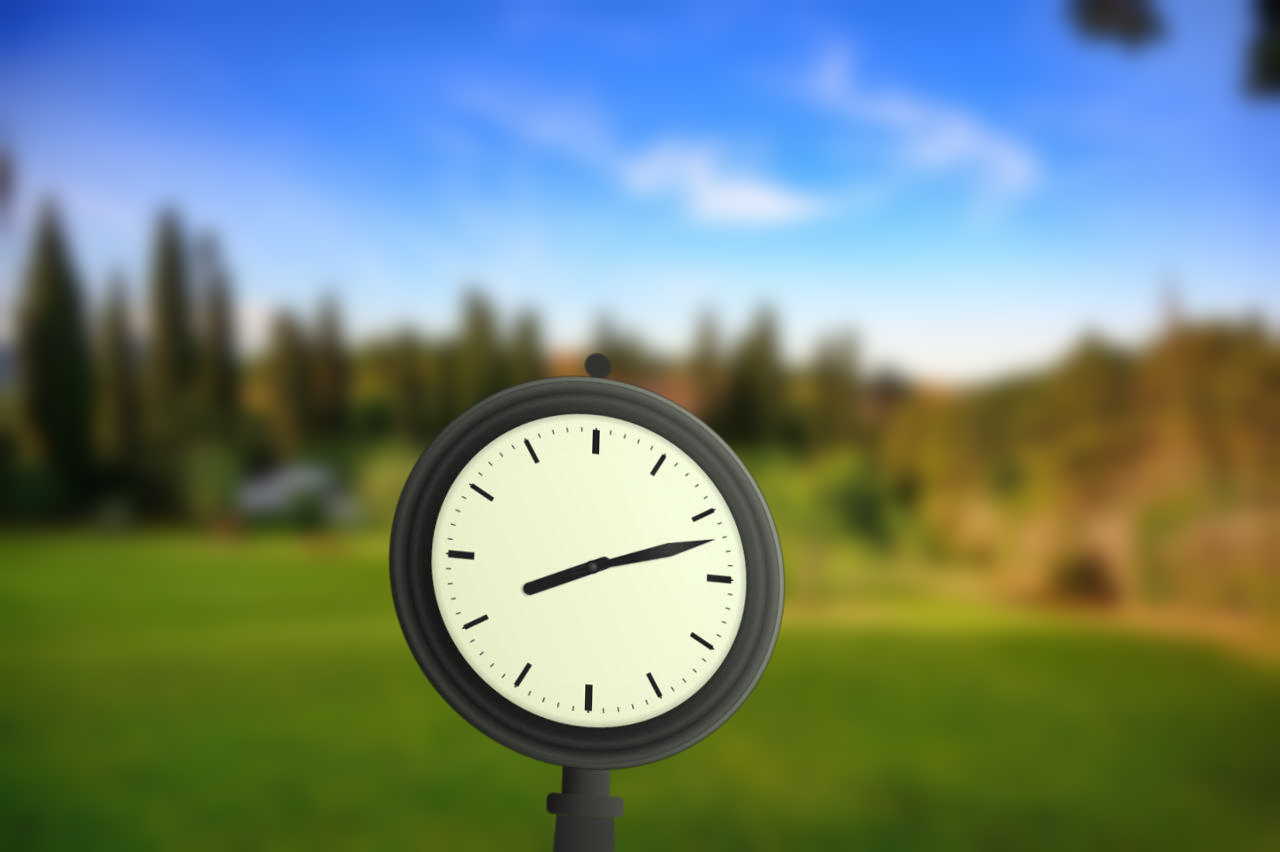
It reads 8:12
